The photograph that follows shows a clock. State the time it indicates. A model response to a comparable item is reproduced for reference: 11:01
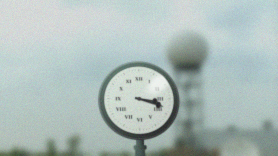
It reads 3:18
